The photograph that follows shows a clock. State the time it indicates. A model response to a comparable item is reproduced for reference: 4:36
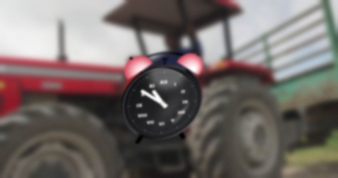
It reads 10:51
